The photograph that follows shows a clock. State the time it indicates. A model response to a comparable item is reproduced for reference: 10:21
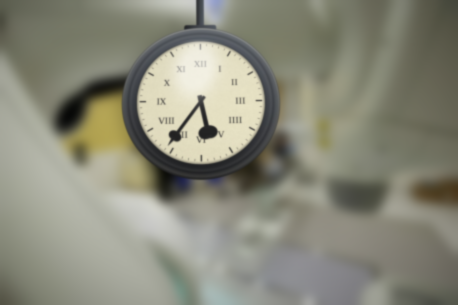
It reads 5:36
